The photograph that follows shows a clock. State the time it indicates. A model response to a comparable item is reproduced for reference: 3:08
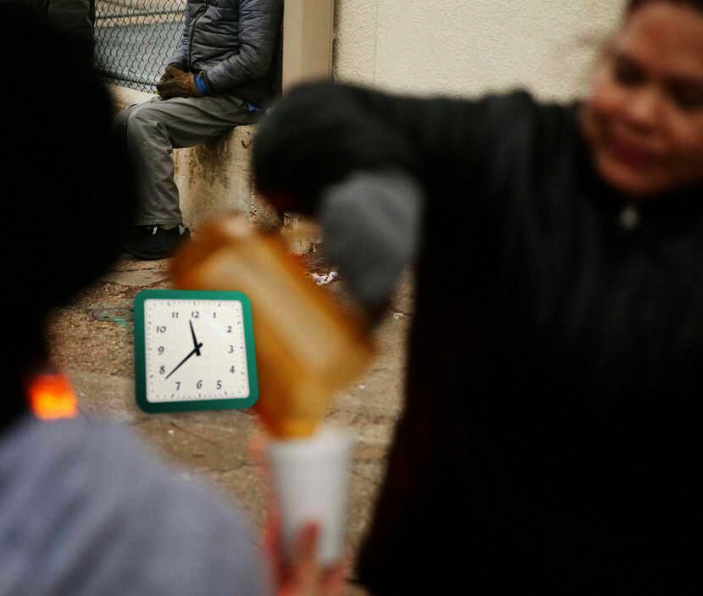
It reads 11:38
